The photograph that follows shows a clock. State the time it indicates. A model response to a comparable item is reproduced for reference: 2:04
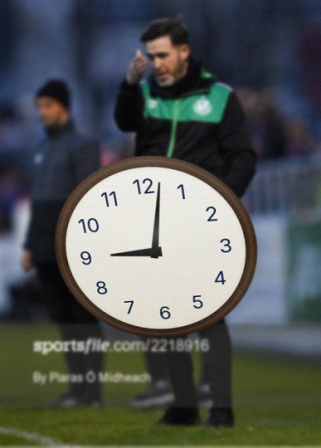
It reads 9:02
